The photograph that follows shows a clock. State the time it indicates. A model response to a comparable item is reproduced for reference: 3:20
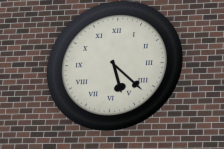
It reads 5:22
